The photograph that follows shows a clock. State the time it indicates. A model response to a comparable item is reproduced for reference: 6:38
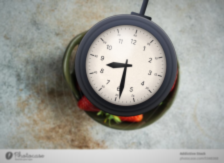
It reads 8:29
